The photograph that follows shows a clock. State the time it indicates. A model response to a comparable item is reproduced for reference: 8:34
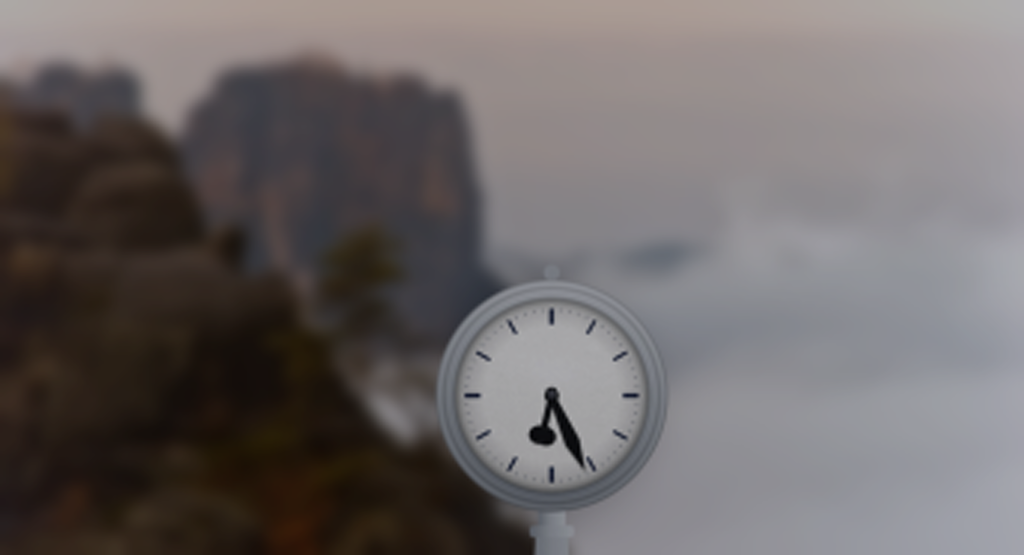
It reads 6:26
